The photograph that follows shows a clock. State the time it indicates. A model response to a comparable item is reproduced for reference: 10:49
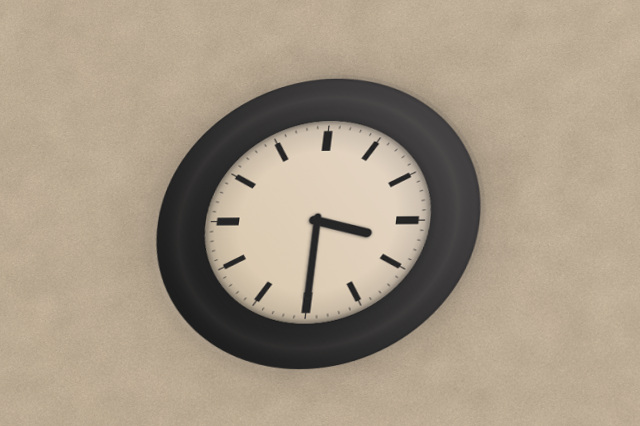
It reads 3:30
